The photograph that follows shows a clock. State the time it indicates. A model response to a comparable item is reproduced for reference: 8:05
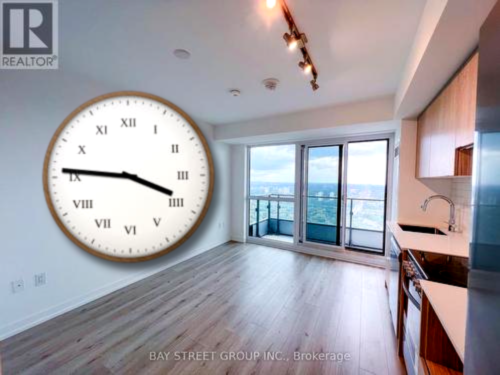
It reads 3:46
